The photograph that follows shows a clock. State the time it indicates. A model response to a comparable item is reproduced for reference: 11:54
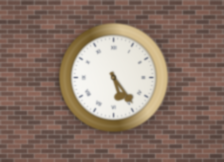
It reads 5:24
